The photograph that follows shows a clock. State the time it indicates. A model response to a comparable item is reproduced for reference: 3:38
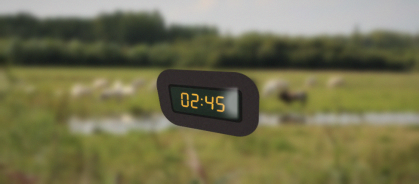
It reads 2:45
